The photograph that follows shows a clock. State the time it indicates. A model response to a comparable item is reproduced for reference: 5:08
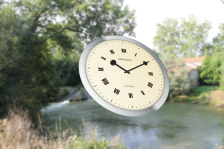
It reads 10:10
